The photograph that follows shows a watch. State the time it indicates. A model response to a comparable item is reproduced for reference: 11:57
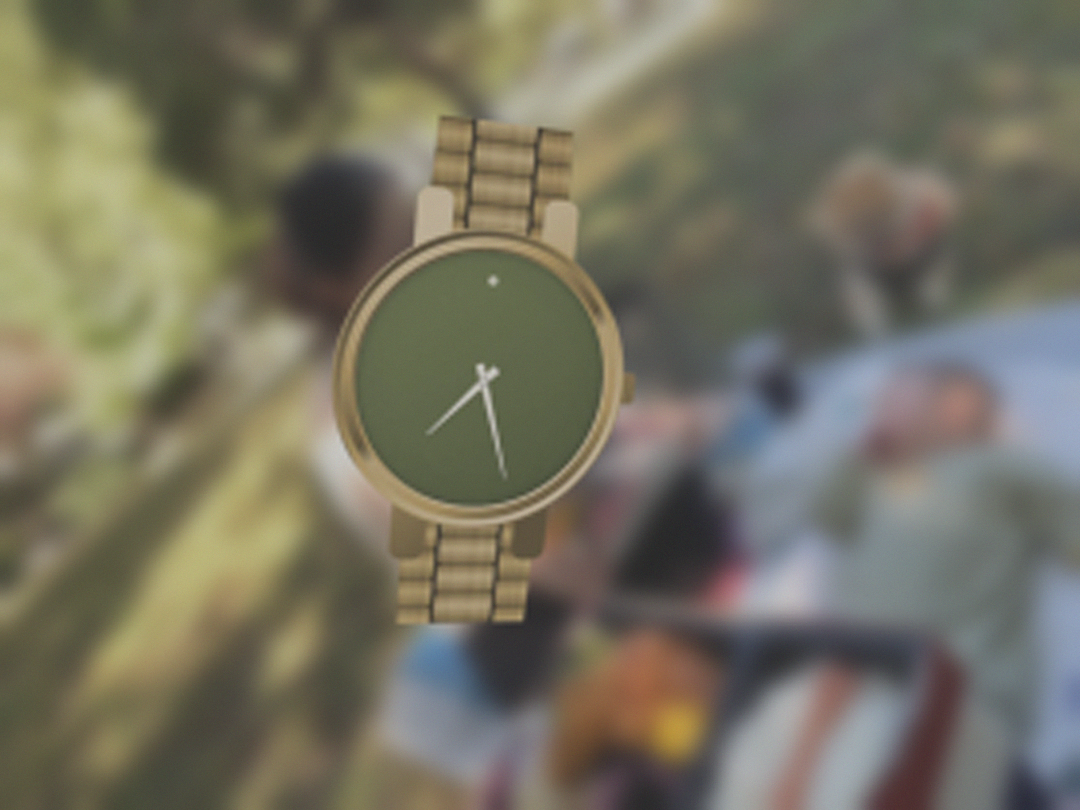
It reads 7:27
